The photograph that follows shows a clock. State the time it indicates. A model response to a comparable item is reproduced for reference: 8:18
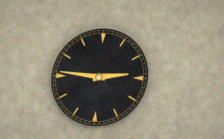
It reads 2:46
